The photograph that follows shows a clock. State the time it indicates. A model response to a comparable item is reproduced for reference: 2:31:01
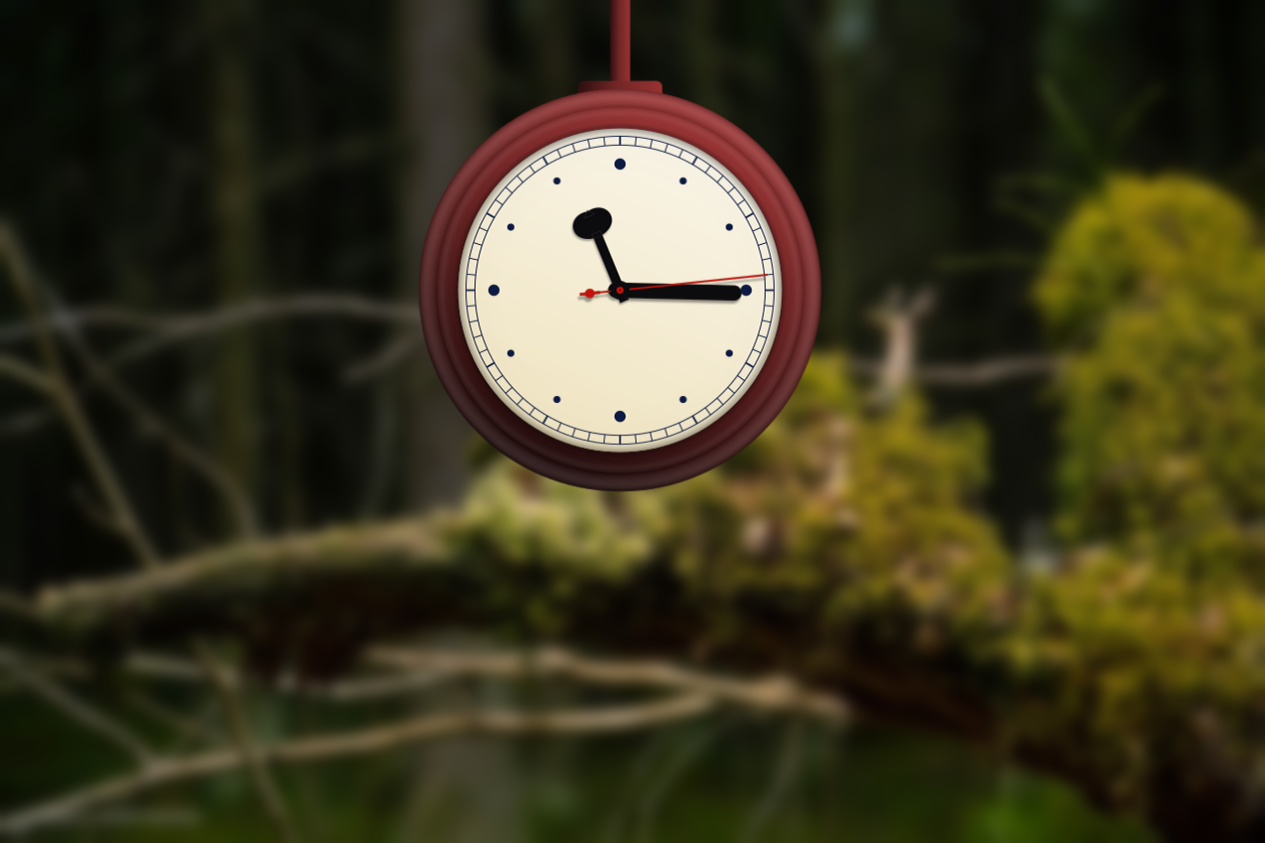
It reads 11:15:14
